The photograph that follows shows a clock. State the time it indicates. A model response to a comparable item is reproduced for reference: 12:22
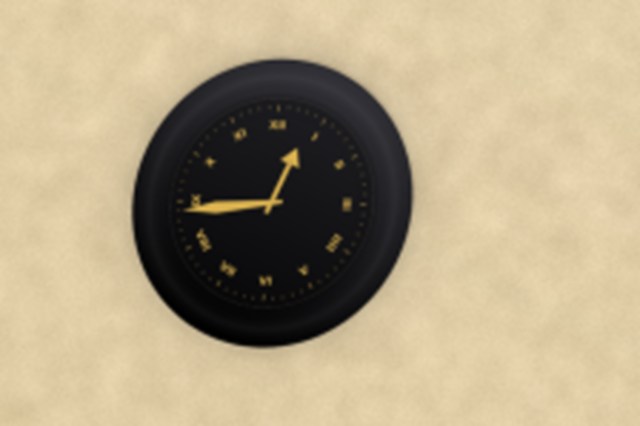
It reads 12:44
